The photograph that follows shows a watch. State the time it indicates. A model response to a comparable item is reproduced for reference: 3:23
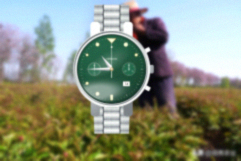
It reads 10:45
